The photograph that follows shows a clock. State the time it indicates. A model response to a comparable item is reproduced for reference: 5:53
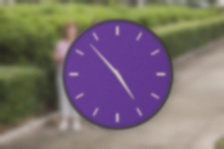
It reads 4:53
